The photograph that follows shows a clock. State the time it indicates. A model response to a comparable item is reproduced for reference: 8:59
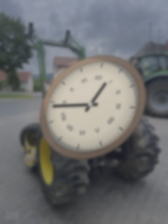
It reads 12:44
